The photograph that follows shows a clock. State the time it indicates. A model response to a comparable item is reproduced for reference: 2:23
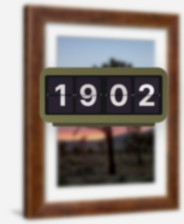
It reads 19:02
